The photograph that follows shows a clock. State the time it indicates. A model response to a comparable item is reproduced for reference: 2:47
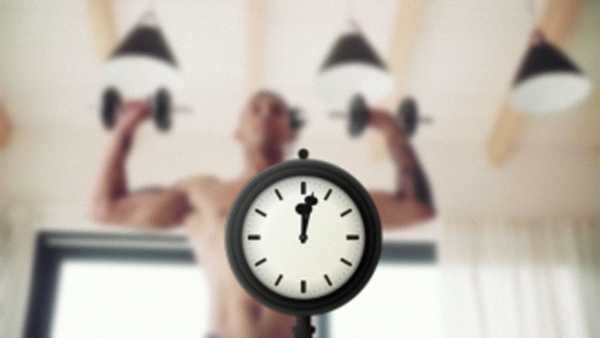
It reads 12:02
